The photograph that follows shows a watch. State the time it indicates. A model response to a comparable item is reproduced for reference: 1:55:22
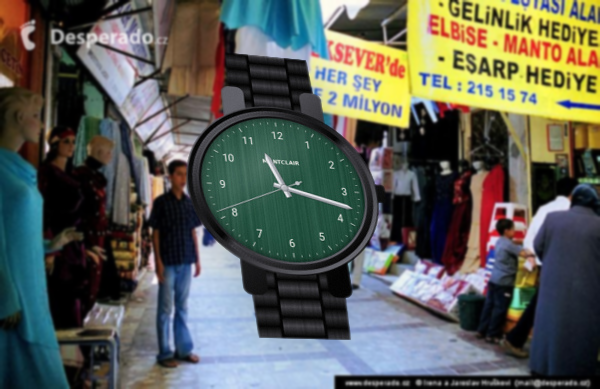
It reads 11:17:41
